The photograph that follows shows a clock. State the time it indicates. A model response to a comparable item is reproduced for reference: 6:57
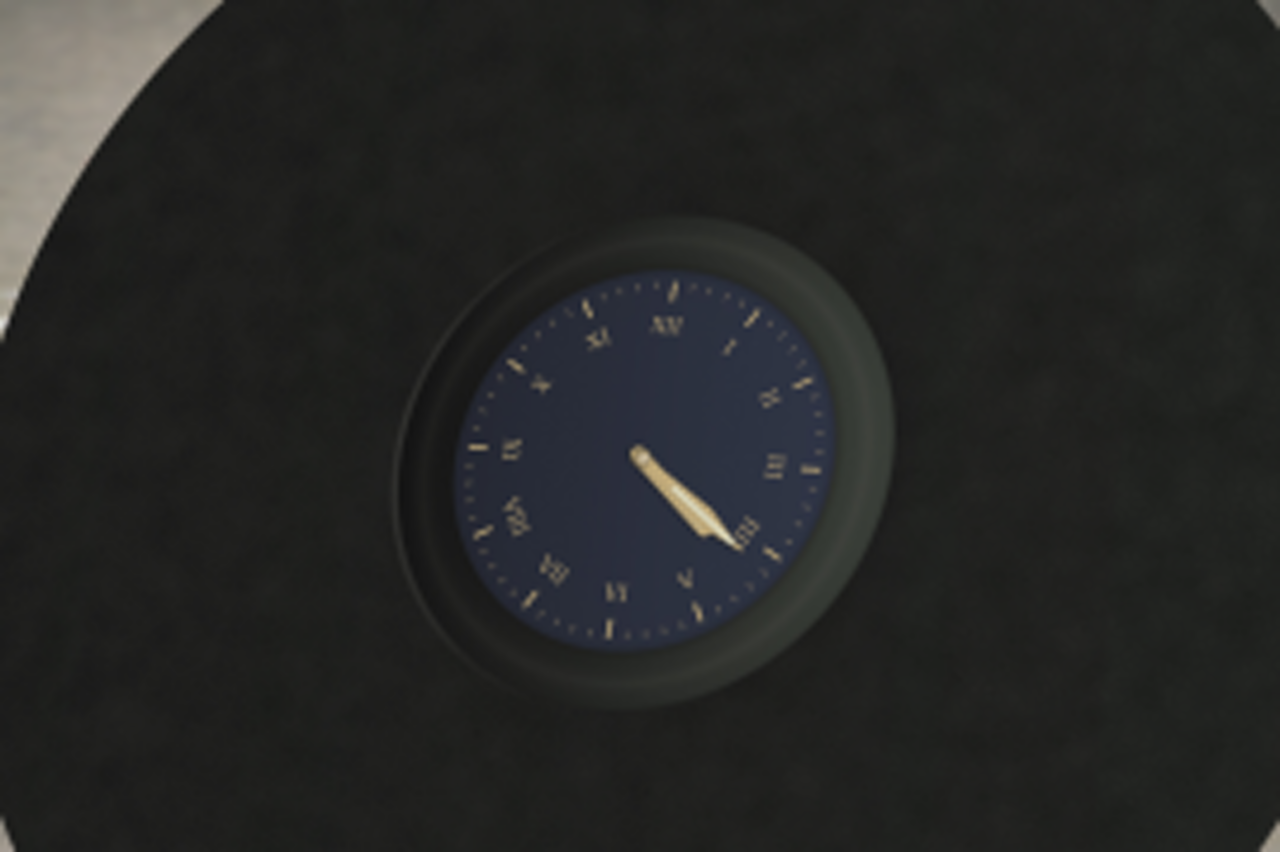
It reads 4:21
